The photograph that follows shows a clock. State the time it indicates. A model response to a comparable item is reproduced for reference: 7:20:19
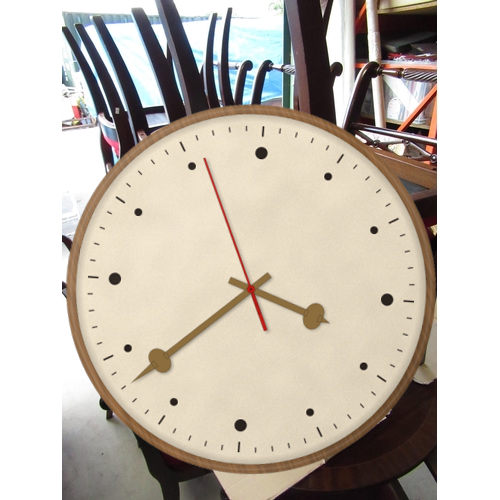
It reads 3:37:56
